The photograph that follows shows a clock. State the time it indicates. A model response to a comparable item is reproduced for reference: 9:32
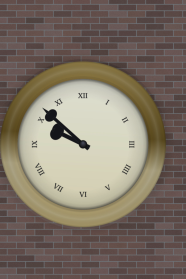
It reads 9:52
